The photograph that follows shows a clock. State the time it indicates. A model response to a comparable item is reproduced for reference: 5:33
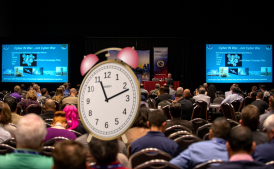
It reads 11:12
